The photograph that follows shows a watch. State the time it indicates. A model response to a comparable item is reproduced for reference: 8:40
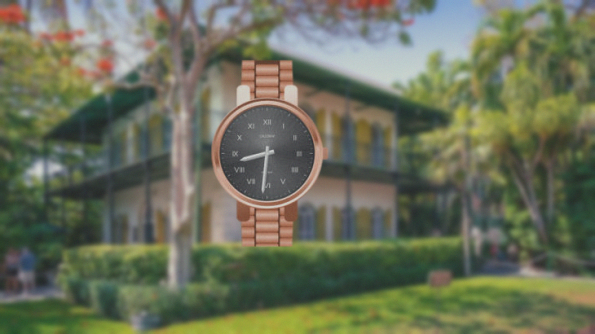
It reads 8:31
